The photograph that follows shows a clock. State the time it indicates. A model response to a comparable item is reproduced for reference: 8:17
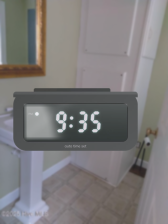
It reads 9:35
